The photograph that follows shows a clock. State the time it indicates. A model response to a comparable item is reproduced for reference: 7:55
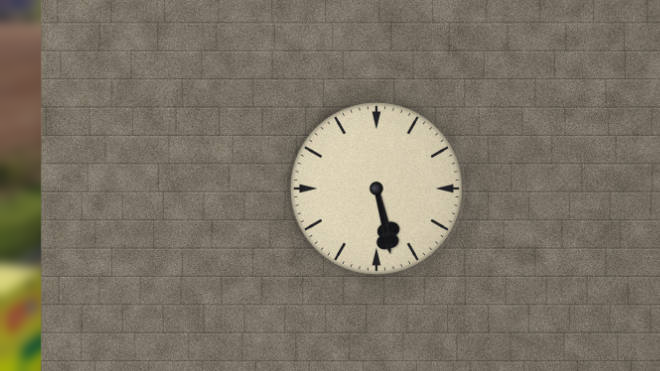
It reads 5:28
